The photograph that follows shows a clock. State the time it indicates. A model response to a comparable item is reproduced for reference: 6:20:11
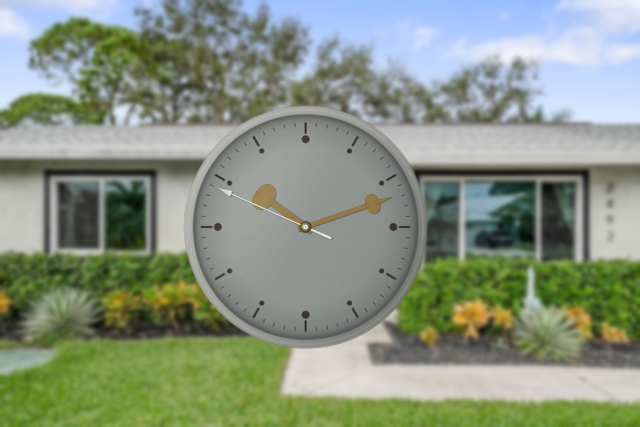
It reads 10:11:49
